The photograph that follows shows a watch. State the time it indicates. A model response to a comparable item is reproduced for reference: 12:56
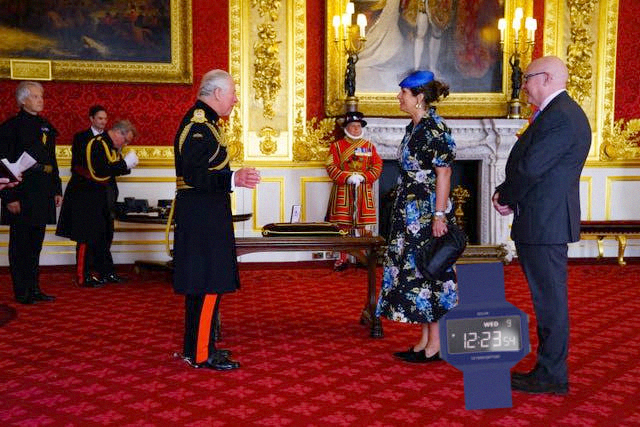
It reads 12:23
